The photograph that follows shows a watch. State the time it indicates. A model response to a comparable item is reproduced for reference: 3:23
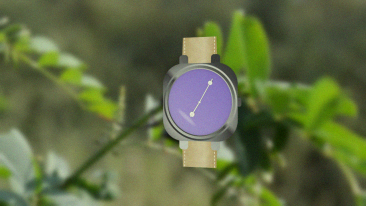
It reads 7:05
